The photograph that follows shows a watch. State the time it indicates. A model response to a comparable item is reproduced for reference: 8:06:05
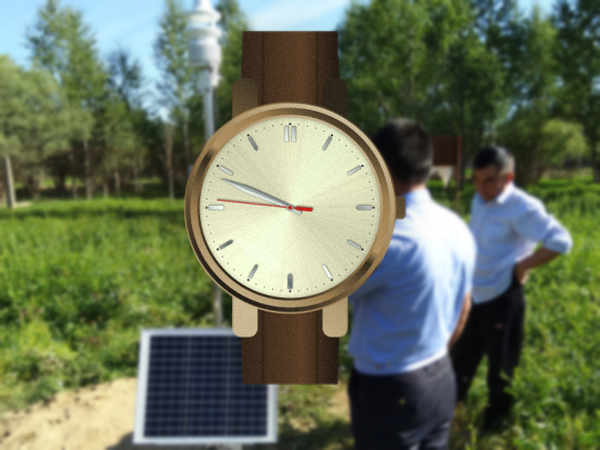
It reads 9:48:46
